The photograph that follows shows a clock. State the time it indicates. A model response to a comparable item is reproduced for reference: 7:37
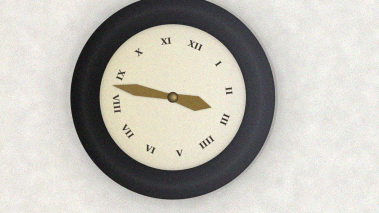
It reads 2:43
